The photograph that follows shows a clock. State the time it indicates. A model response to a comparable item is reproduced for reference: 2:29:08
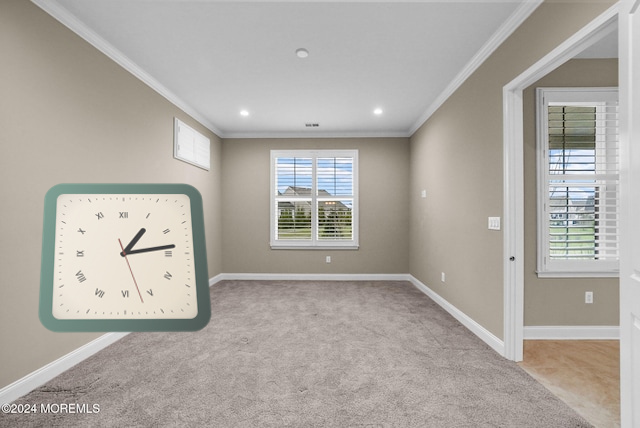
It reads 1:13:27
